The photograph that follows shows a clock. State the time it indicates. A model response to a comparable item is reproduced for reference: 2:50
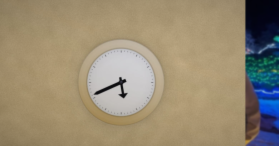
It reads 5:41
